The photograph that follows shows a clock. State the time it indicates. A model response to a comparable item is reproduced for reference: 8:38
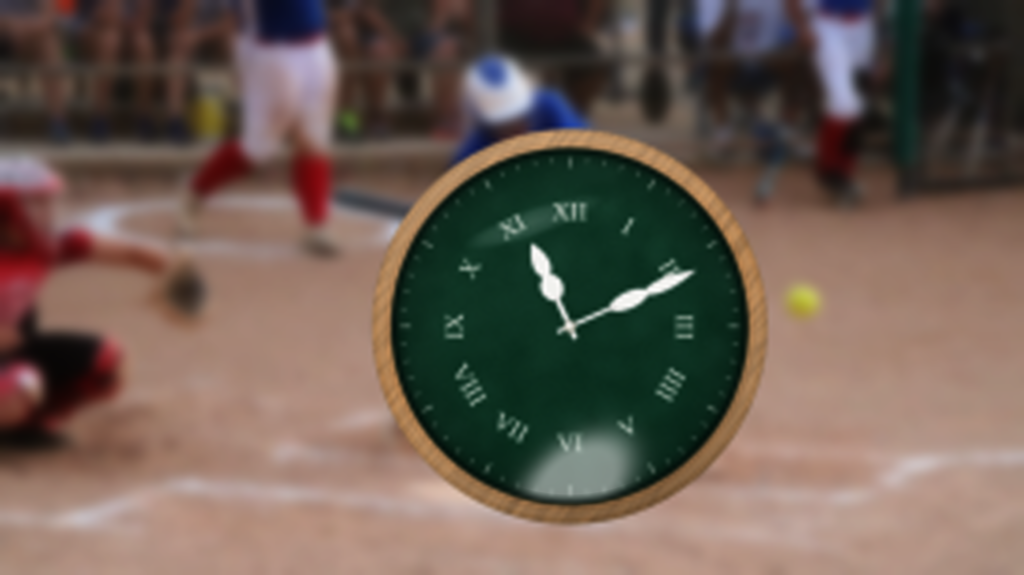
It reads 11:11
